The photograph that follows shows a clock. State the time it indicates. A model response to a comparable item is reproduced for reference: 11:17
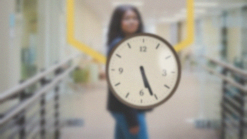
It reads 5:26
